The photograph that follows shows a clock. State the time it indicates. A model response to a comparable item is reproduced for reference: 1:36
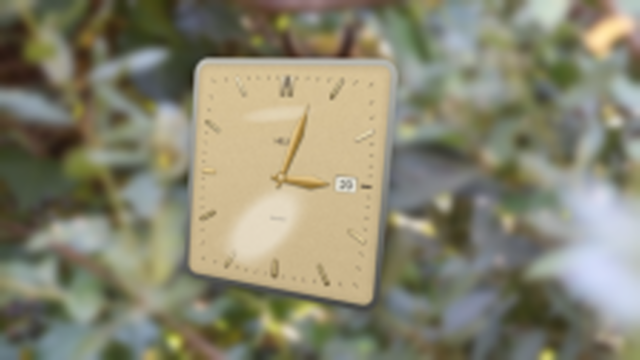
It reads 3:03
